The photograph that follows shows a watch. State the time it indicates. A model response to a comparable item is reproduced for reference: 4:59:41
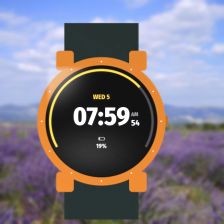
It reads 7:59:54
